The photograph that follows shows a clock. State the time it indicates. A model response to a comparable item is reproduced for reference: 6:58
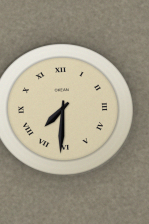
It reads 7:31
